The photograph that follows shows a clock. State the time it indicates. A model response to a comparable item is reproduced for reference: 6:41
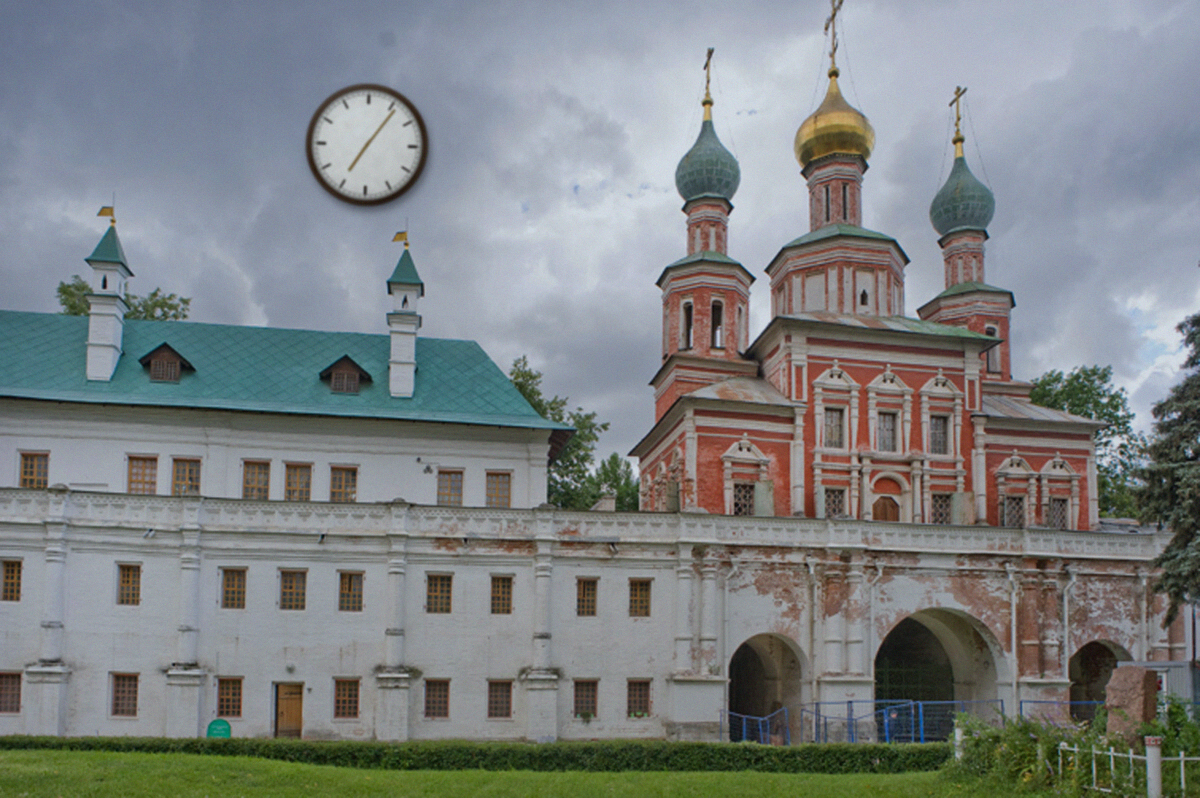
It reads 7:06
